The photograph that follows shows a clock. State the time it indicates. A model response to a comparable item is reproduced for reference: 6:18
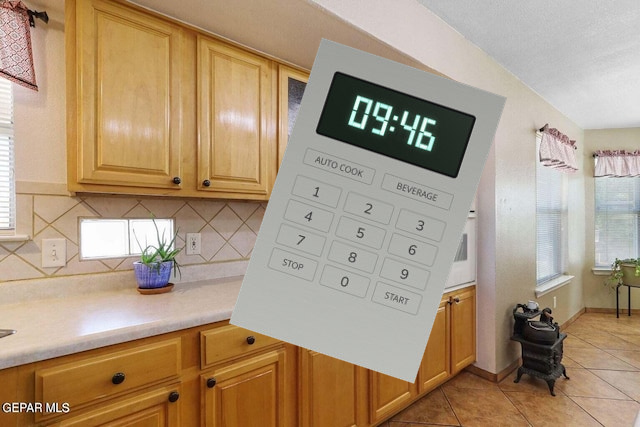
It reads 9:46
